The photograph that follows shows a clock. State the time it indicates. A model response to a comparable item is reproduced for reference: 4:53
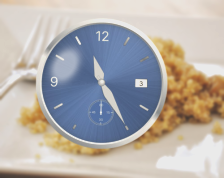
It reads 11:25
